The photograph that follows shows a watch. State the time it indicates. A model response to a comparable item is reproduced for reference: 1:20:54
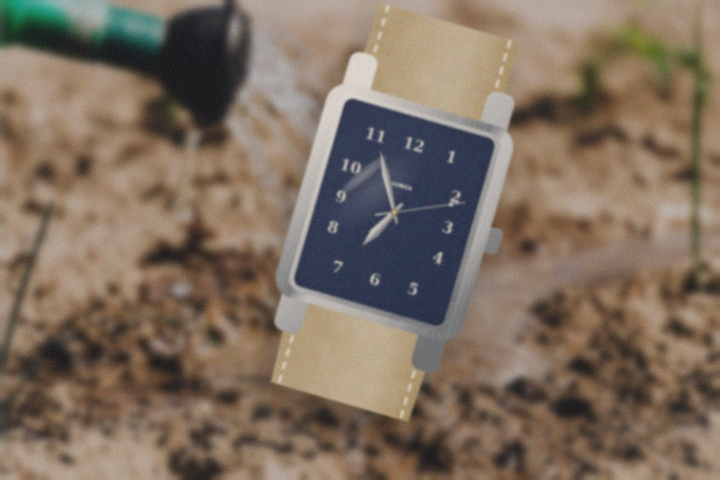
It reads 6:55:11
